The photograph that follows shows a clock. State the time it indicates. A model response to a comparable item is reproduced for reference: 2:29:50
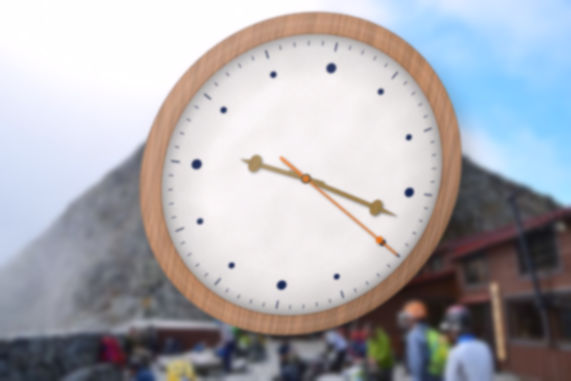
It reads 9:17:20
